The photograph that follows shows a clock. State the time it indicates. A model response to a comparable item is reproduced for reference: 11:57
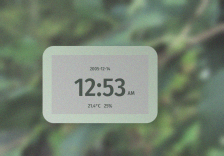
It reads 12:53
